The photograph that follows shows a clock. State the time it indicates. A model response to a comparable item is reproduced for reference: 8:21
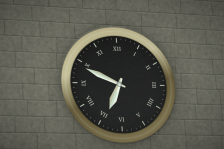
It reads 6:49
